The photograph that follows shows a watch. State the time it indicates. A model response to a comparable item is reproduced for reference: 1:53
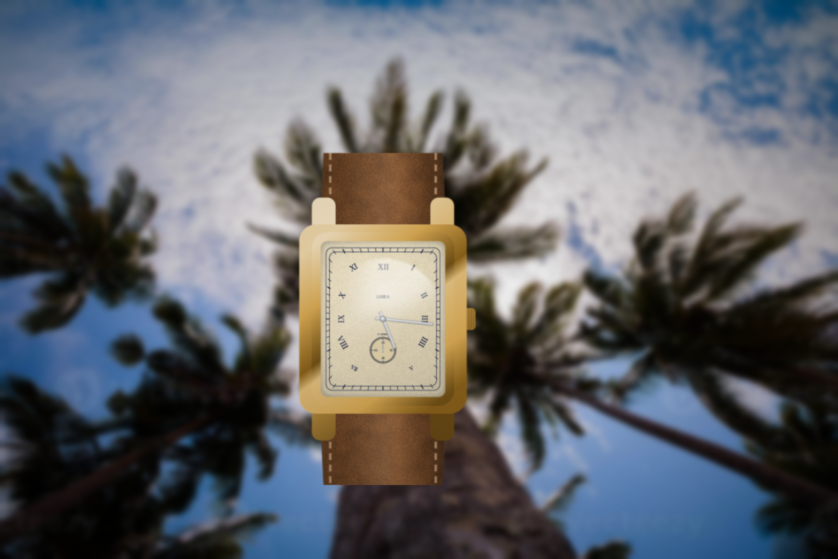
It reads 5:16
